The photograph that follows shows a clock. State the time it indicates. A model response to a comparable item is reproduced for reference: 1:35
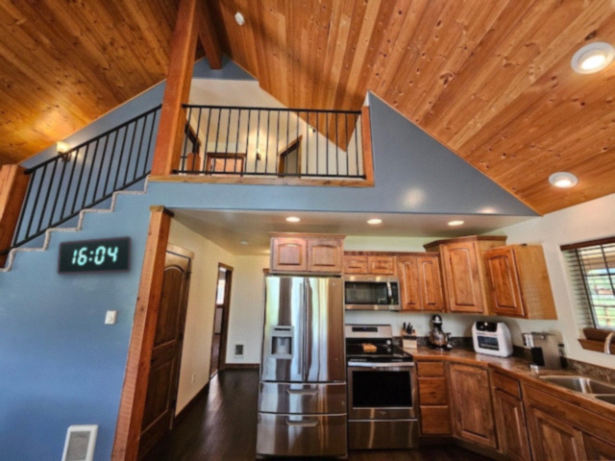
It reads 16:04
